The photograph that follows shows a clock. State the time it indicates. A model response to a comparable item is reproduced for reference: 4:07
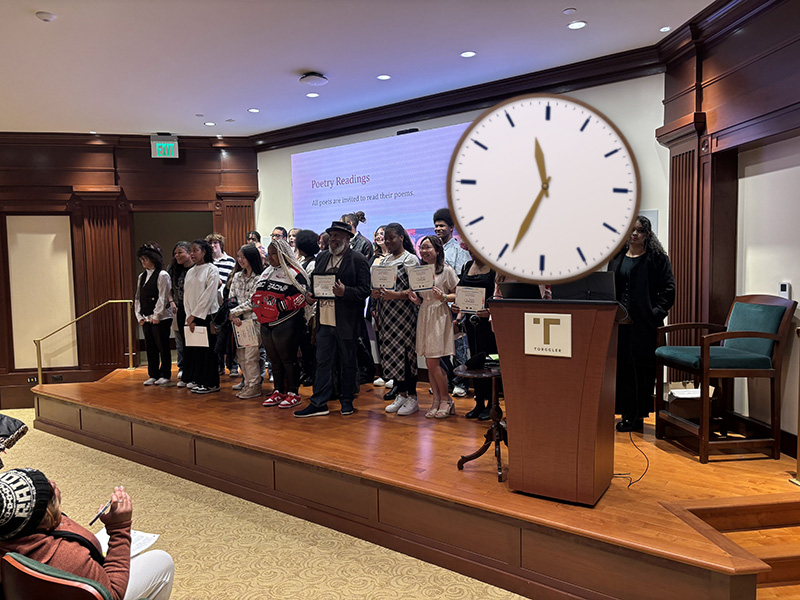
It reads 11:34
